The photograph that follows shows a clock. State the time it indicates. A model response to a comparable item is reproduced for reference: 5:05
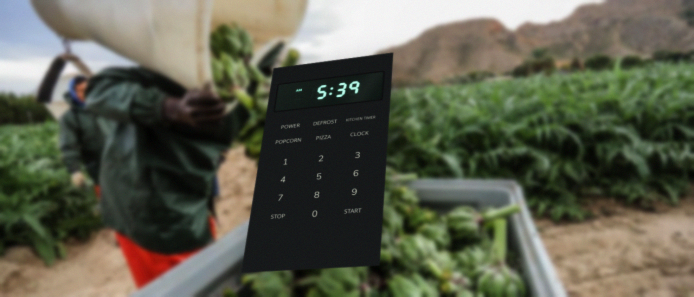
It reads 5:39
